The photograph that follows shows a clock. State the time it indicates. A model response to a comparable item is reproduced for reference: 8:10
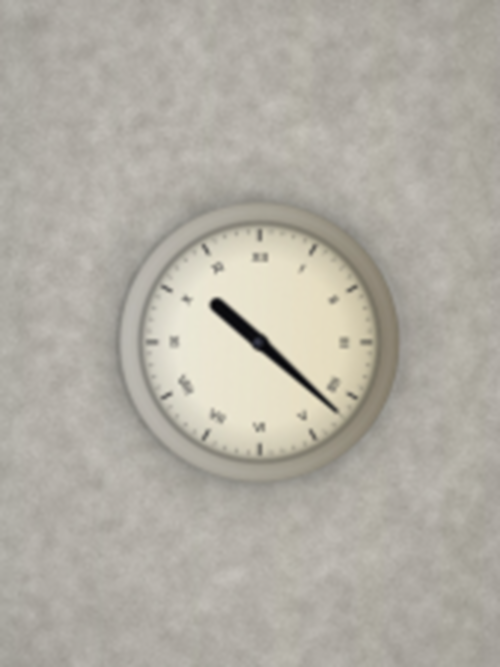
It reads 10:22
